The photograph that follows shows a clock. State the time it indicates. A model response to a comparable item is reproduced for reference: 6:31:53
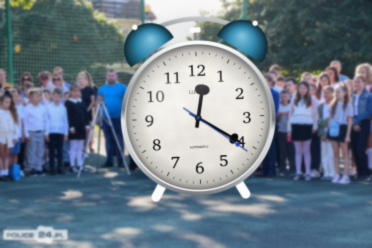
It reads 12:20:21
